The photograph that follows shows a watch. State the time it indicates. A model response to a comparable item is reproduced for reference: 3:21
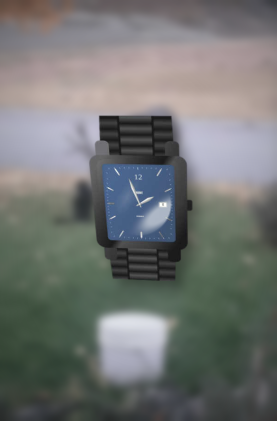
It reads 1:57
